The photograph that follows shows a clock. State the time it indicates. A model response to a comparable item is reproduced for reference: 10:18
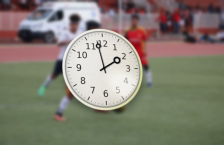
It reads 1:58
